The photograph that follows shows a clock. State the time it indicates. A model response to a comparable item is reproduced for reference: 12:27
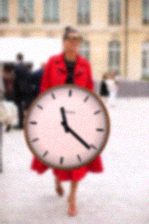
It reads 11:21
